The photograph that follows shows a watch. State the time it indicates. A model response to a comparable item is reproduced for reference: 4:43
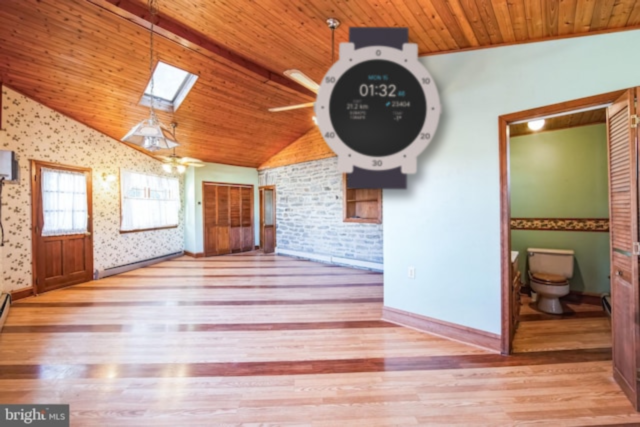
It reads 1:32
